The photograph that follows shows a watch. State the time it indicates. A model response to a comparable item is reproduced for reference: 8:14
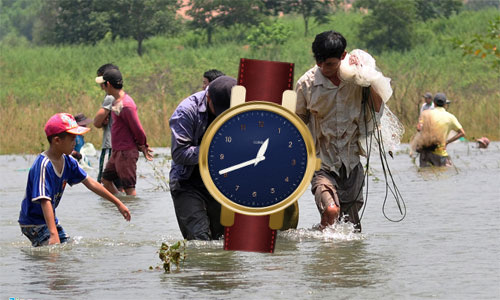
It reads 12:41
